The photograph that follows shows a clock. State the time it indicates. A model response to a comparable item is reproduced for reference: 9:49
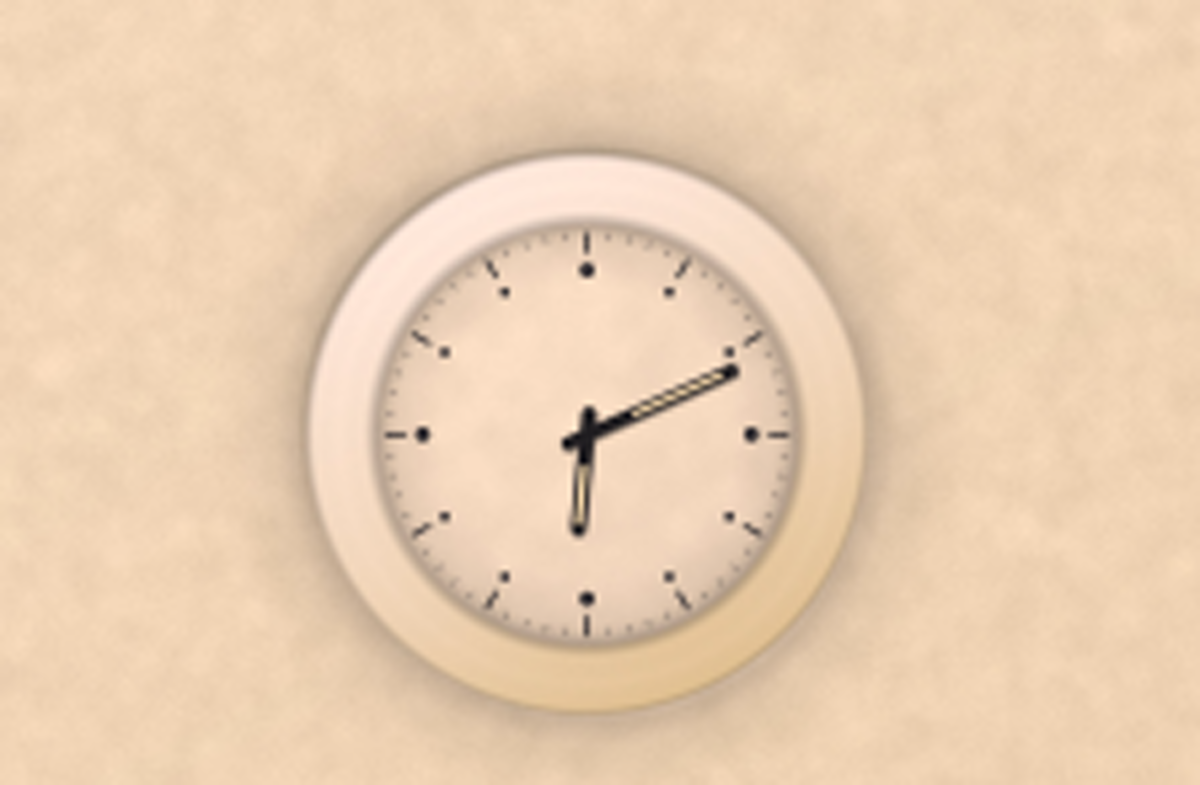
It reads 6:11
